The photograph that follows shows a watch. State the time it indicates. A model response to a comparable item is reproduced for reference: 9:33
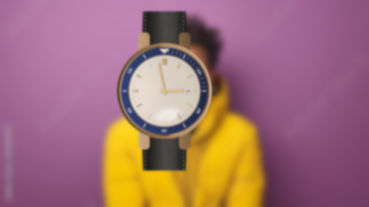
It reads 2:58
